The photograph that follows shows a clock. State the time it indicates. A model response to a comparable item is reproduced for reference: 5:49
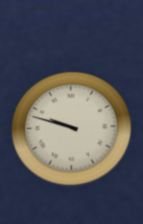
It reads 9:48
